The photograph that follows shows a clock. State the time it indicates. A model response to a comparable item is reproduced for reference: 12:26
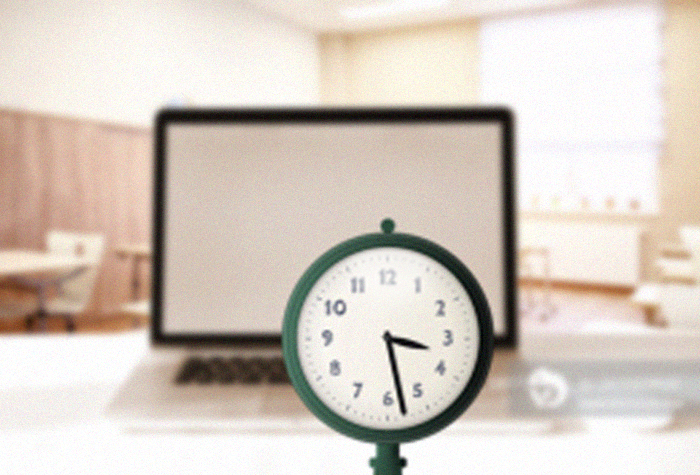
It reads 3:28
